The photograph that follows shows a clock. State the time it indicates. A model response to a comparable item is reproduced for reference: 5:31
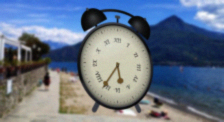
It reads 5:36
